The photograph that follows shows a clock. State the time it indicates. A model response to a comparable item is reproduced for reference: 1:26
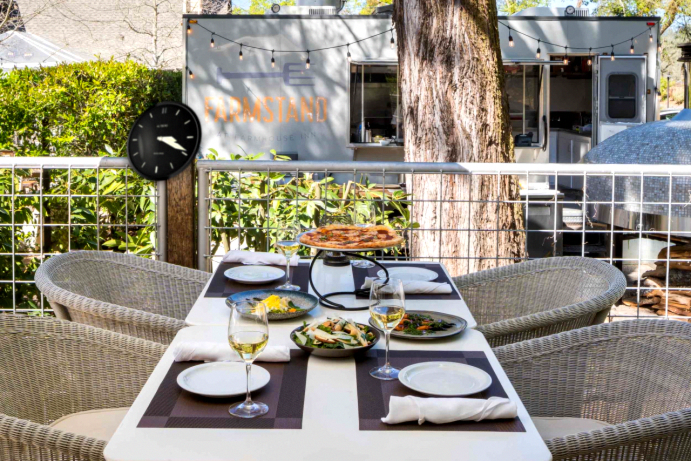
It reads 3:19
